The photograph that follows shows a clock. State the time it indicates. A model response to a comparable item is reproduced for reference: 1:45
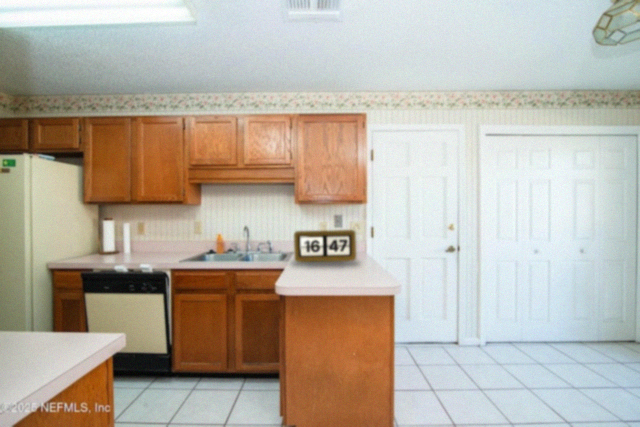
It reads 16:47
